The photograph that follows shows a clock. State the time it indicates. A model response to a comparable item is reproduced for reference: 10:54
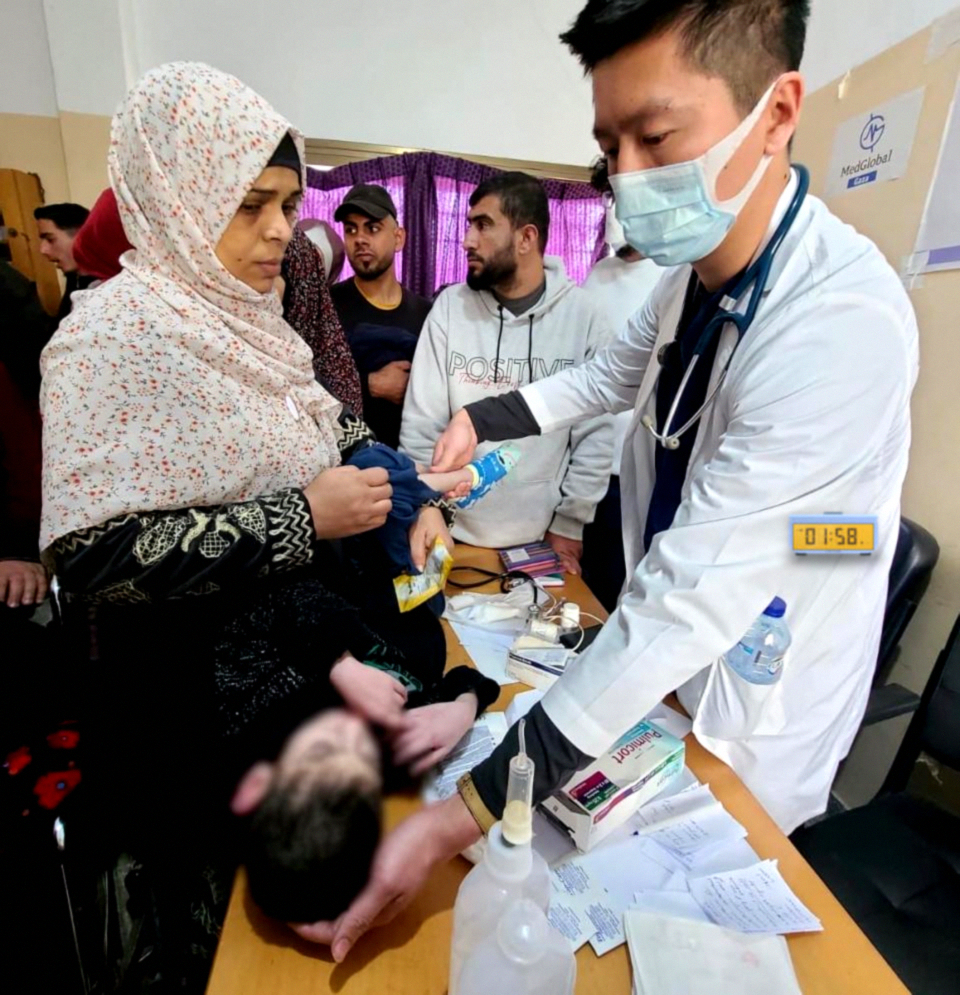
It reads 1:58
